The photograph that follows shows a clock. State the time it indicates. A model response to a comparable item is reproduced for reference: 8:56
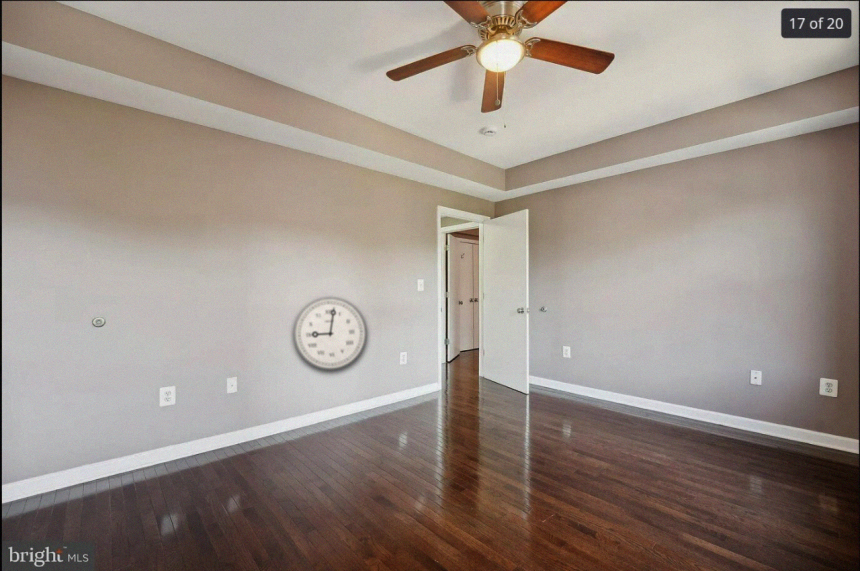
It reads 9:02
